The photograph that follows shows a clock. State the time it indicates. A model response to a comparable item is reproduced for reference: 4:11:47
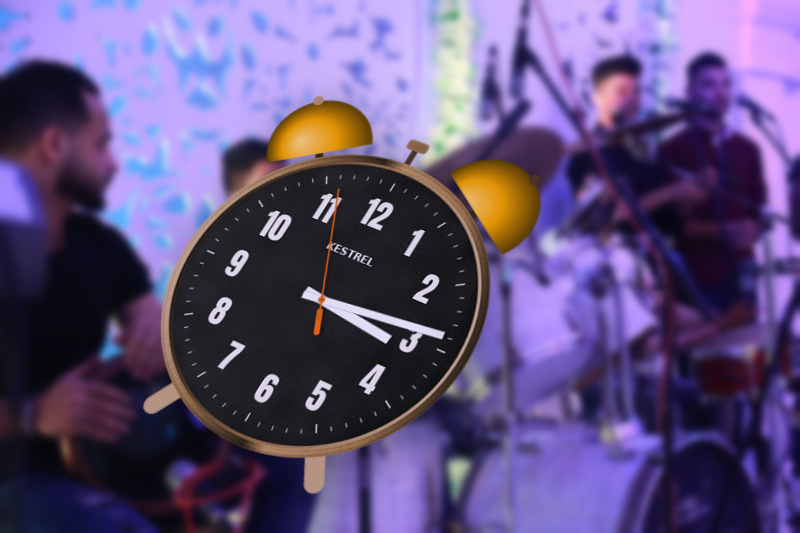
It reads 3:13:56
